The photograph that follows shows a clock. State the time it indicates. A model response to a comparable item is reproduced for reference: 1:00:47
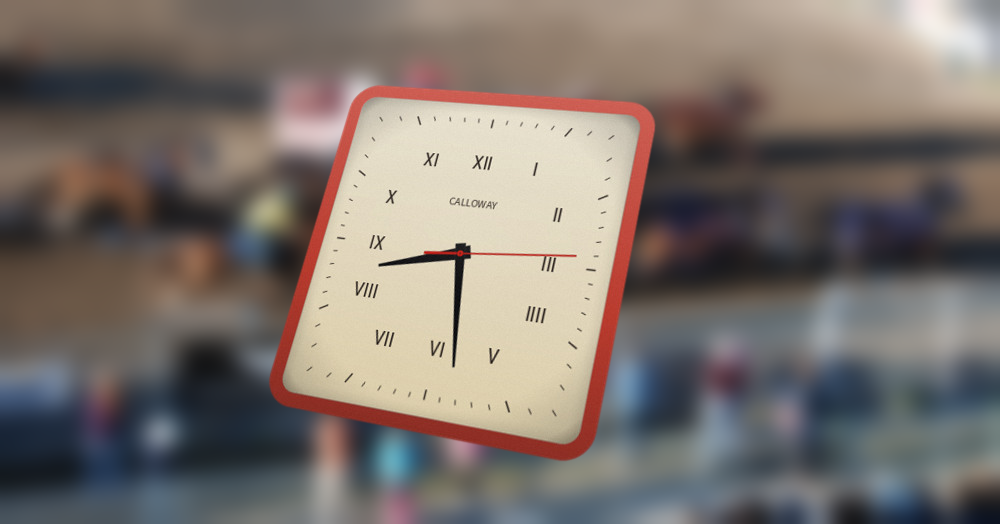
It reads 8:28:14
